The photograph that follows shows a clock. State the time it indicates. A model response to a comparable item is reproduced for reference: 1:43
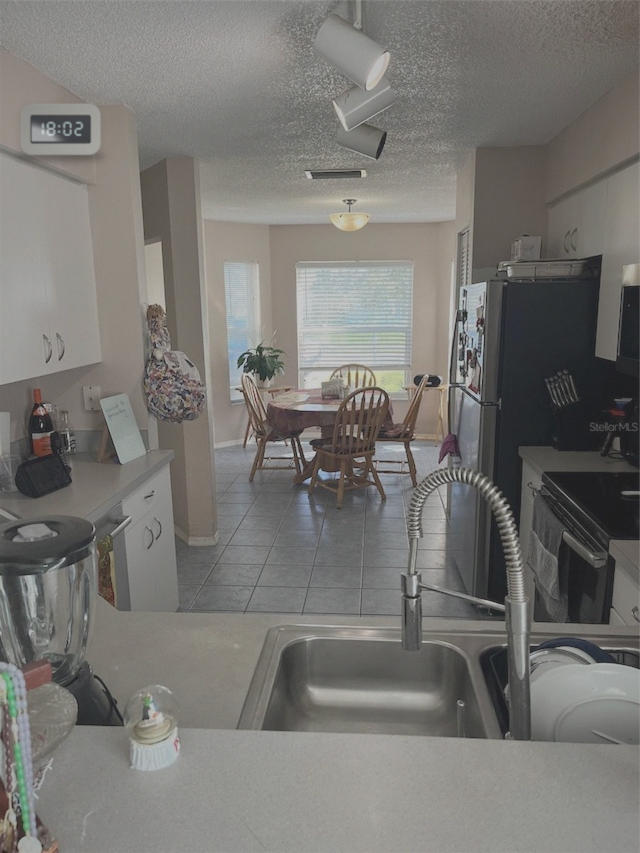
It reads 18:02
